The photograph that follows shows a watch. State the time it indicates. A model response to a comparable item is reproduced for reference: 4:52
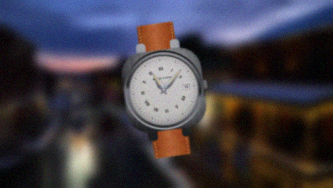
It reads 11:08
